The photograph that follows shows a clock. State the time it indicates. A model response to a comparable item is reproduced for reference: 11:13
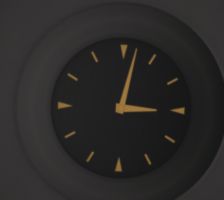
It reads 3:02
